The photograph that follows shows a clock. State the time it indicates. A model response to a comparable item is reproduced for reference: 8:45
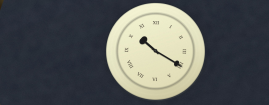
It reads 10:20
